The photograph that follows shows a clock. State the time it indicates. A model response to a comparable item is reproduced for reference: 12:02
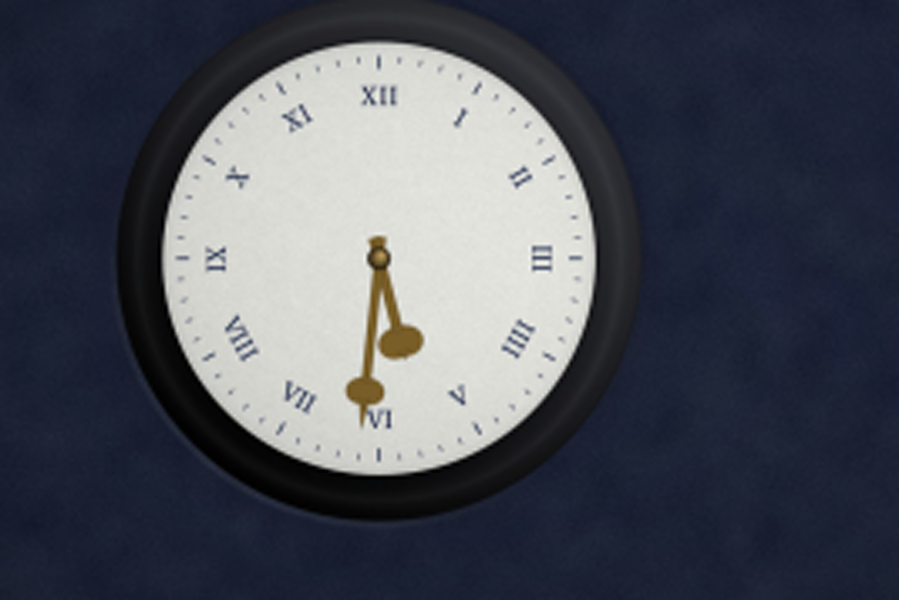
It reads 5:31
